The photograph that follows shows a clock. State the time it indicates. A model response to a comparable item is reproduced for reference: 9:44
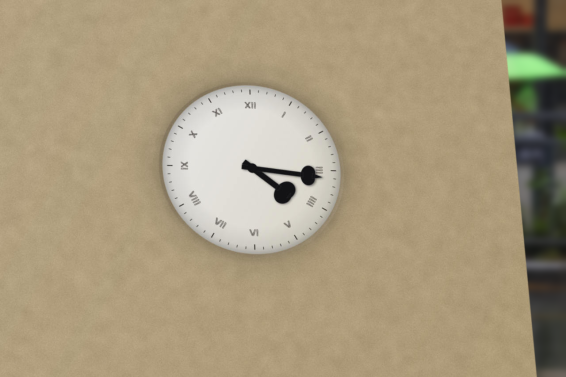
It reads 4:16
